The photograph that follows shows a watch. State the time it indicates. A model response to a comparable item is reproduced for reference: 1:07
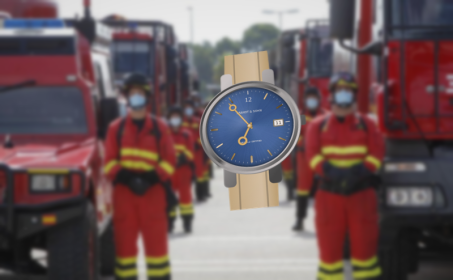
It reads 6:54
